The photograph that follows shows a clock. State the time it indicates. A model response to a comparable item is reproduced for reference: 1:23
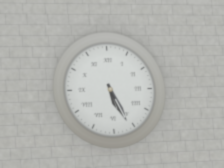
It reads 5:26
